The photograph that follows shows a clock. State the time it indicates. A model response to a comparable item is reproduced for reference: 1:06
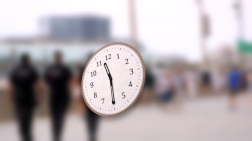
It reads 11:30
